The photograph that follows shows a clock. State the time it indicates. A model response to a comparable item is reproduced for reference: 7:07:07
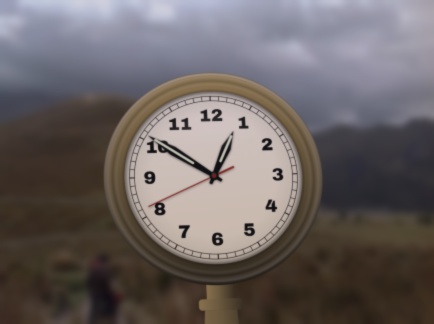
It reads 12:50:41
